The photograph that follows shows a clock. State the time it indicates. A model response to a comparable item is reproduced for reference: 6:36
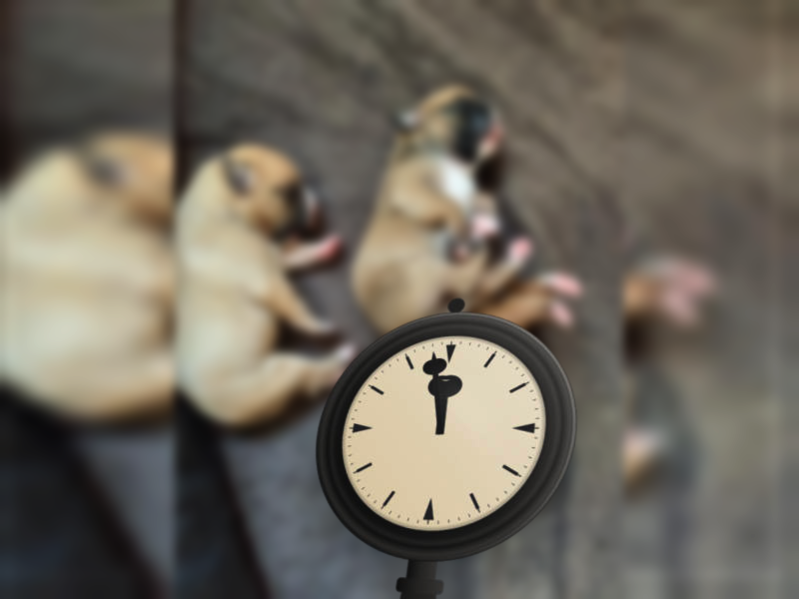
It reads 11:58
